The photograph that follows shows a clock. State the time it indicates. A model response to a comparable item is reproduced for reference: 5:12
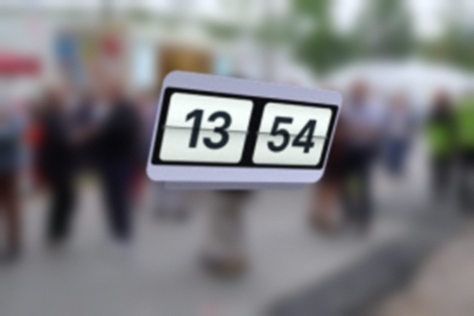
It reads 13:54
